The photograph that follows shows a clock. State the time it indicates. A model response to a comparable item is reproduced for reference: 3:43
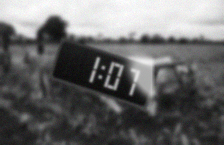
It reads 1:07
